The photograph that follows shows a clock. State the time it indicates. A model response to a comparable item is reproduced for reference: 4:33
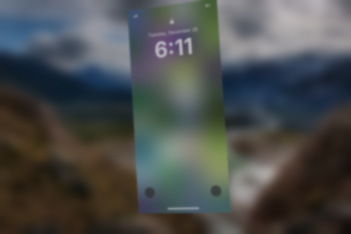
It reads 6:11
